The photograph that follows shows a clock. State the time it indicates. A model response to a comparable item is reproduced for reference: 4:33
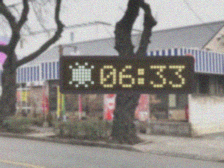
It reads 6:33
